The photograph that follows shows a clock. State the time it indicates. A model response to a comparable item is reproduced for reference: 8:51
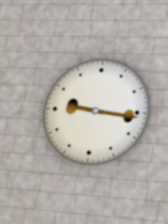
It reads 9:16
